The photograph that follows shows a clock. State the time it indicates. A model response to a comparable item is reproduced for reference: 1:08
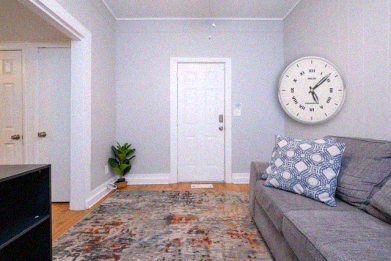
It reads 5:08
